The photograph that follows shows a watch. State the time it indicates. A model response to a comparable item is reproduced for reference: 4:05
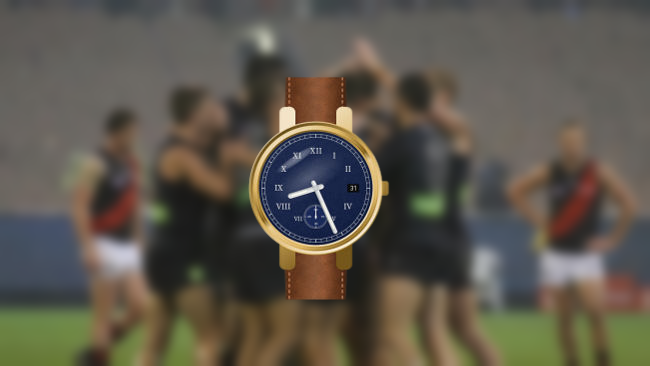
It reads 8:26
